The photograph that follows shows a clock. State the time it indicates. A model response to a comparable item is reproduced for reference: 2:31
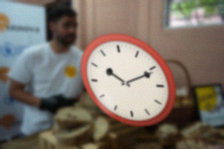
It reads 10:11
